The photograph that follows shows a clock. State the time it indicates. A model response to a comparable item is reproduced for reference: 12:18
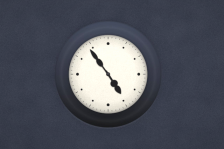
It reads 4:54
